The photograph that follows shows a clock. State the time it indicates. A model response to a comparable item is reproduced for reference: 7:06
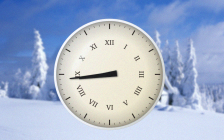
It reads 8:44
